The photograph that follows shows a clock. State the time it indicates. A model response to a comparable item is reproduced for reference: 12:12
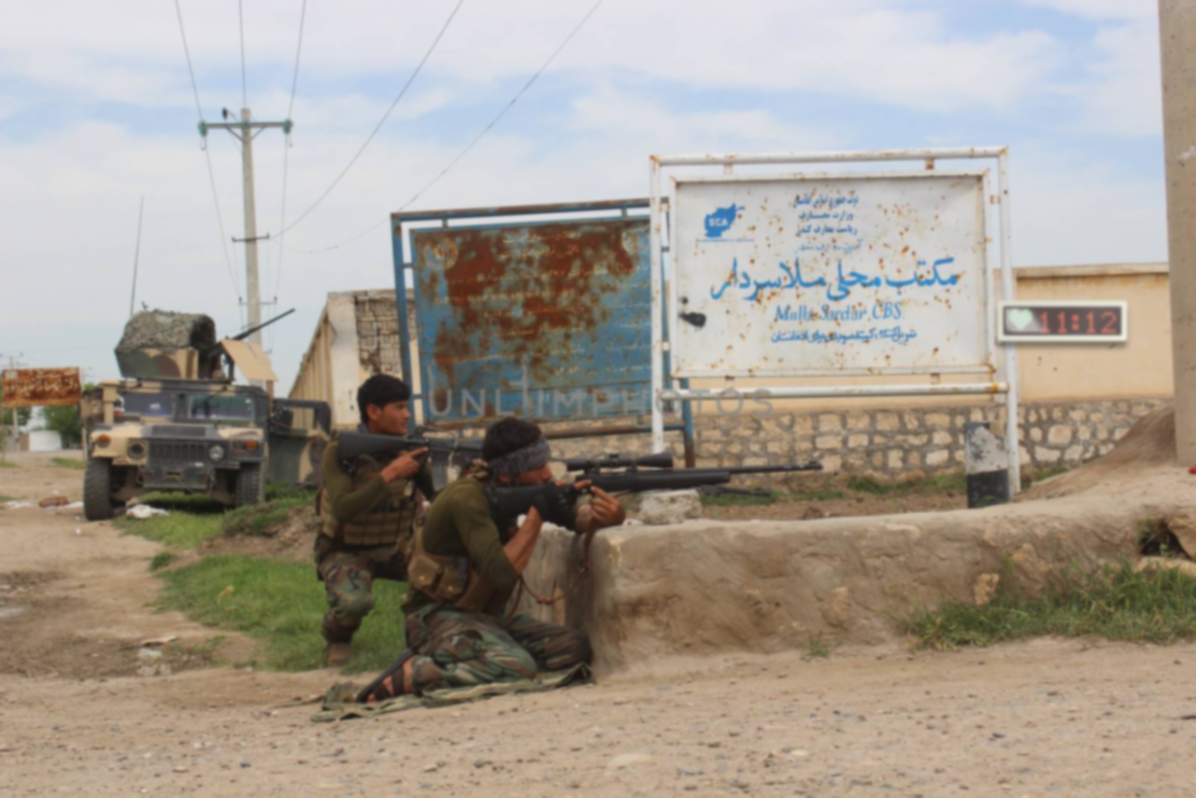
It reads 11:12
